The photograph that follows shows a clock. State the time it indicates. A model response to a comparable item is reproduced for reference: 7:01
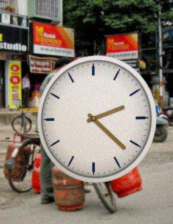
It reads 2:22
